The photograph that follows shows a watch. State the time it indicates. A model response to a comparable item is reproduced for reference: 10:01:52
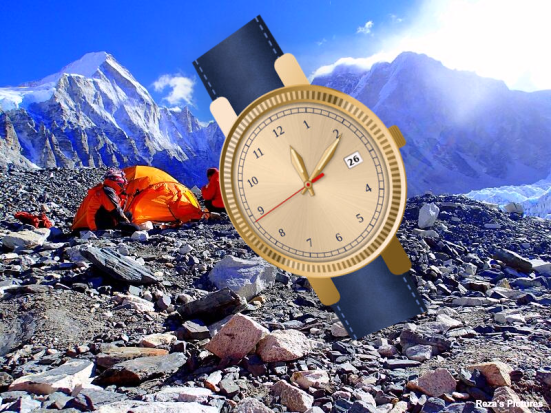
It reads 12:10:44
